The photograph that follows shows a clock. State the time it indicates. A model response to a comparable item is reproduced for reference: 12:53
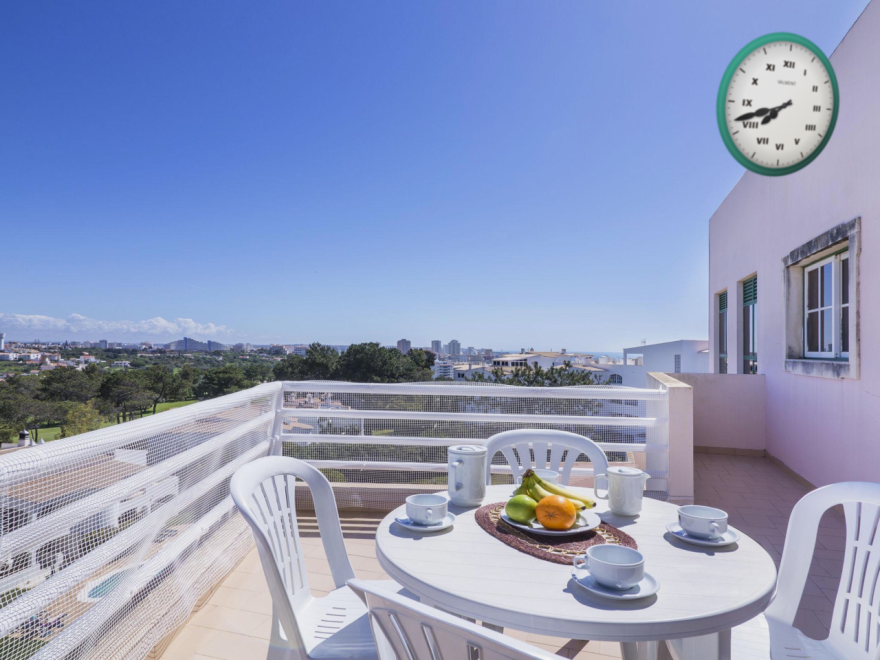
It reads 7:42
